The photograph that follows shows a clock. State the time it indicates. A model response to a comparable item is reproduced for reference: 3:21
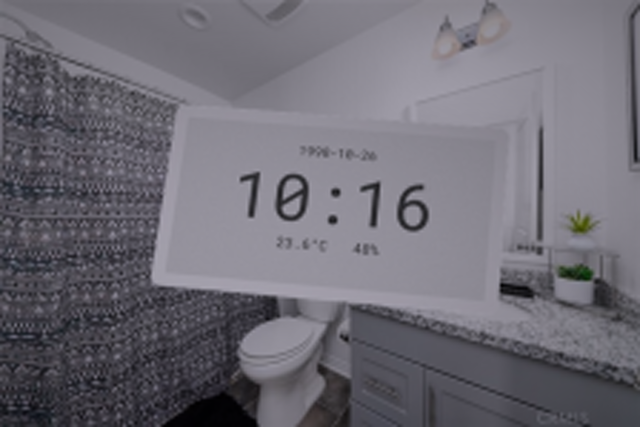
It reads 10:16
